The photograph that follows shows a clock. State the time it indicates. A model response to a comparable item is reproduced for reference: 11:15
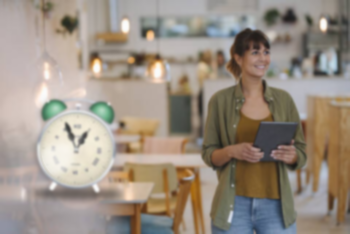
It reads 12:56
